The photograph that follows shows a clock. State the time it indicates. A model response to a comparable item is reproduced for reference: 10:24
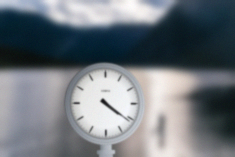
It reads 4:21
